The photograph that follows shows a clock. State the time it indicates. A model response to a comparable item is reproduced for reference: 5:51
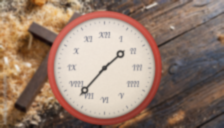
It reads 1:37
